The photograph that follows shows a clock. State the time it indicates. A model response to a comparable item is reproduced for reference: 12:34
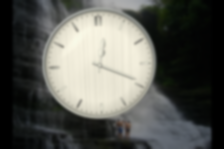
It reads 12:19
